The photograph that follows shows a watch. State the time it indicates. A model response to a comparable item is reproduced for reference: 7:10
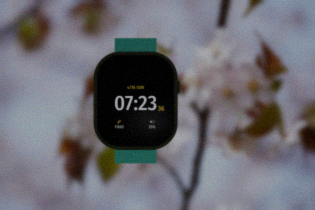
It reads 7:23
